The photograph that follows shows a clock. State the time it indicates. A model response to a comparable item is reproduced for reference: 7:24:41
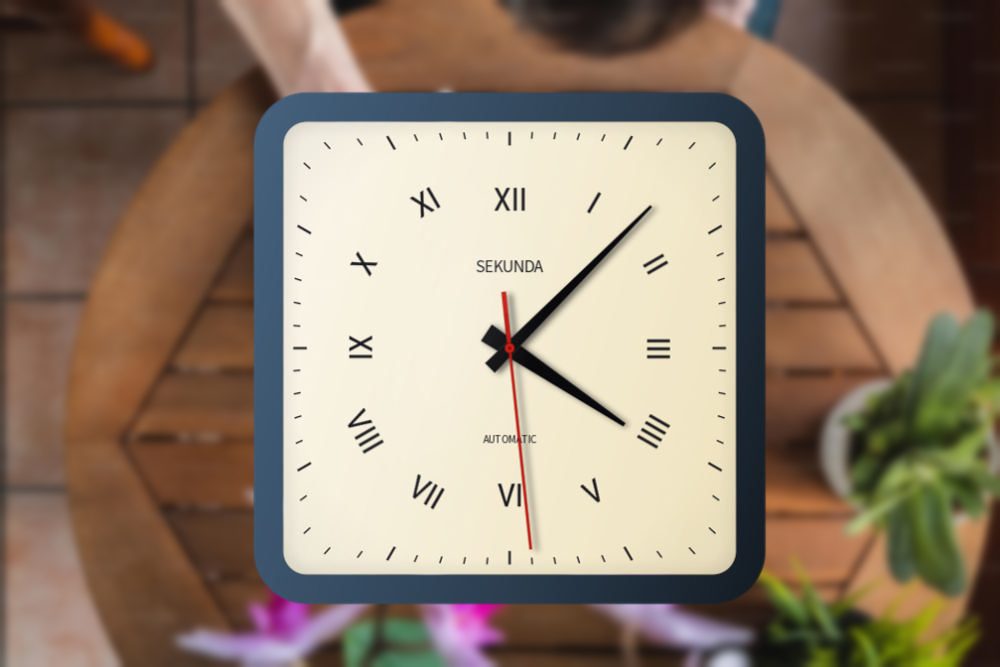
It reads 4:07:29
